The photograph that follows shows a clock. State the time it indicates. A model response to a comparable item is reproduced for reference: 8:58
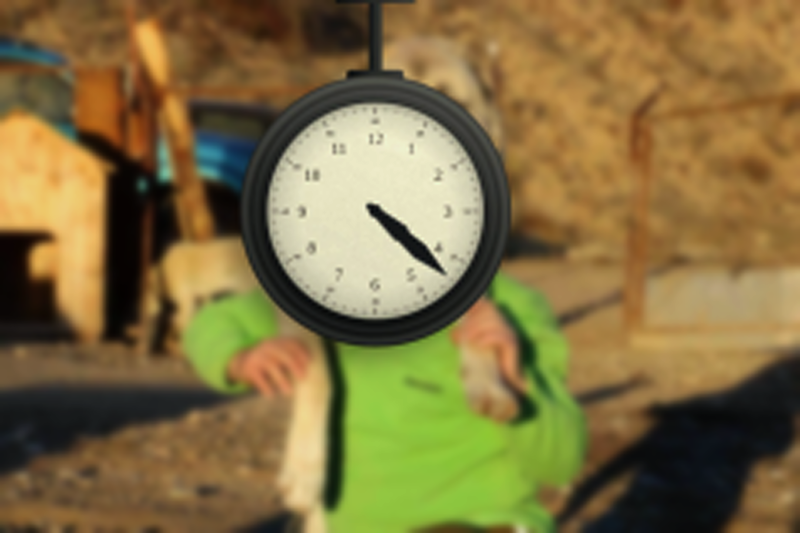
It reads 4:22
